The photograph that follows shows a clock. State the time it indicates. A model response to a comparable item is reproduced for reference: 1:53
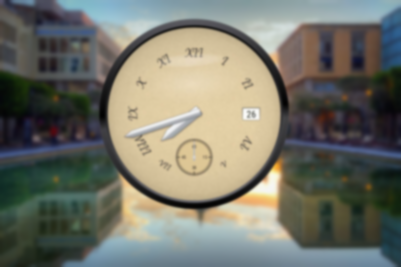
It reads 7:42
